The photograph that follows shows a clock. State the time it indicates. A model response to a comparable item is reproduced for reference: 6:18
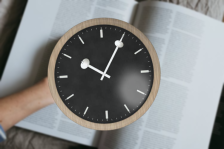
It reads 10:05
